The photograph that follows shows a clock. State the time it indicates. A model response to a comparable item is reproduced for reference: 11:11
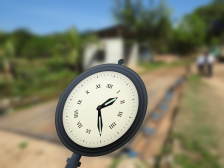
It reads 1:25
